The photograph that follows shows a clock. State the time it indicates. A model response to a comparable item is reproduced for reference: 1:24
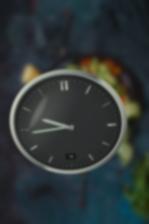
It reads 9:44
